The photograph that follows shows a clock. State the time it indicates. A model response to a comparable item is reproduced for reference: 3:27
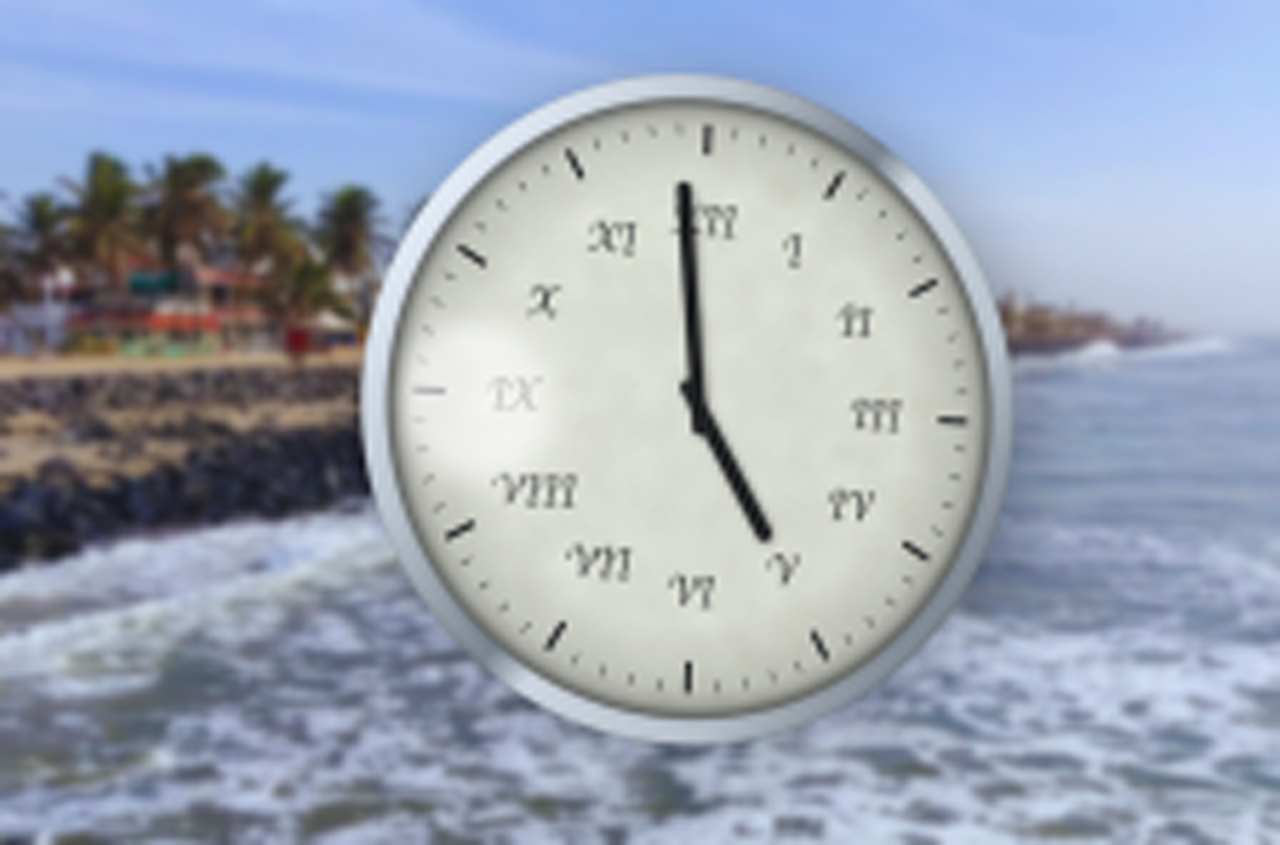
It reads 4:59
